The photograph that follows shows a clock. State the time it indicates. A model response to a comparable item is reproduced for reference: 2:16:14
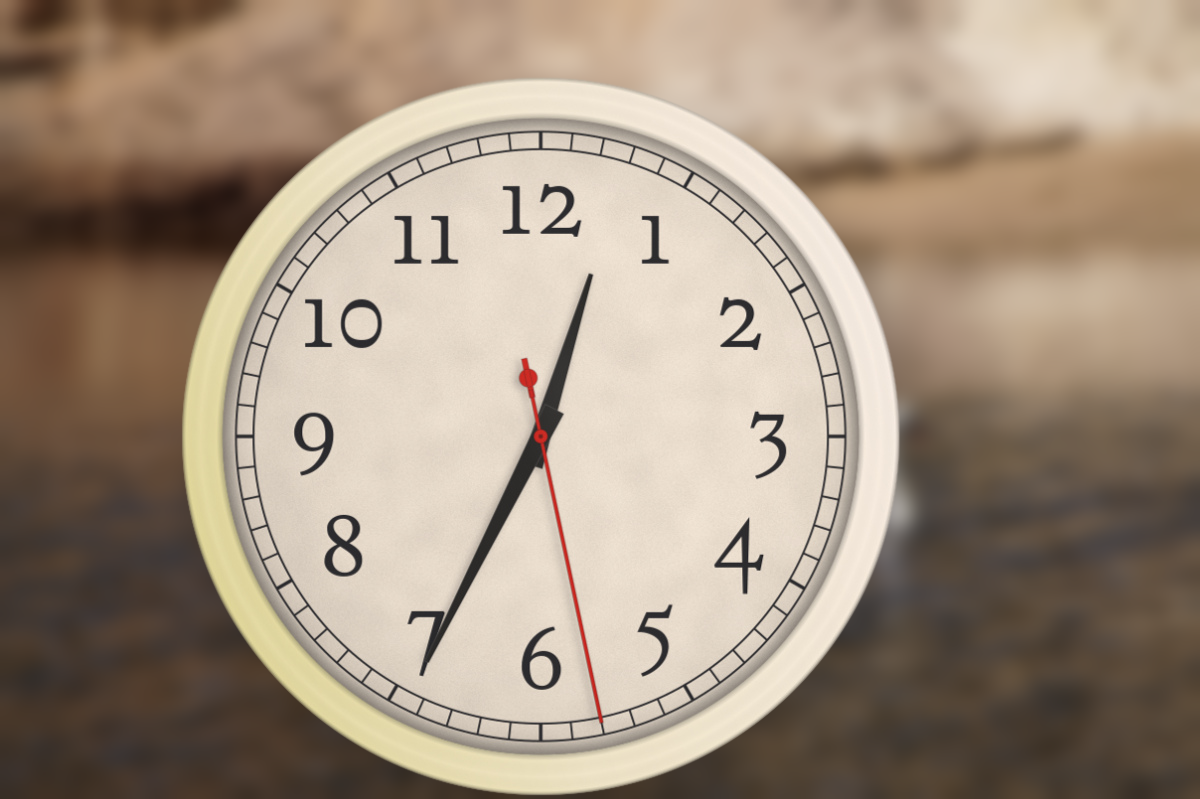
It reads 12:34:28
